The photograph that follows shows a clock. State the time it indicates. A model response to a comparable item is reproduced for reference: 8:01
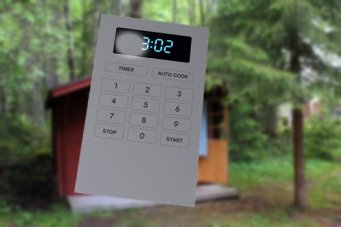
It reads 3:02
